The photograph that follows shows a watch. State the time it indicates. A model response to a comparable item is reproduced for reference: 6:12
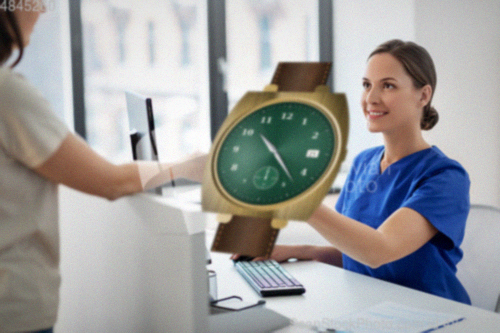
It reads 10:23
